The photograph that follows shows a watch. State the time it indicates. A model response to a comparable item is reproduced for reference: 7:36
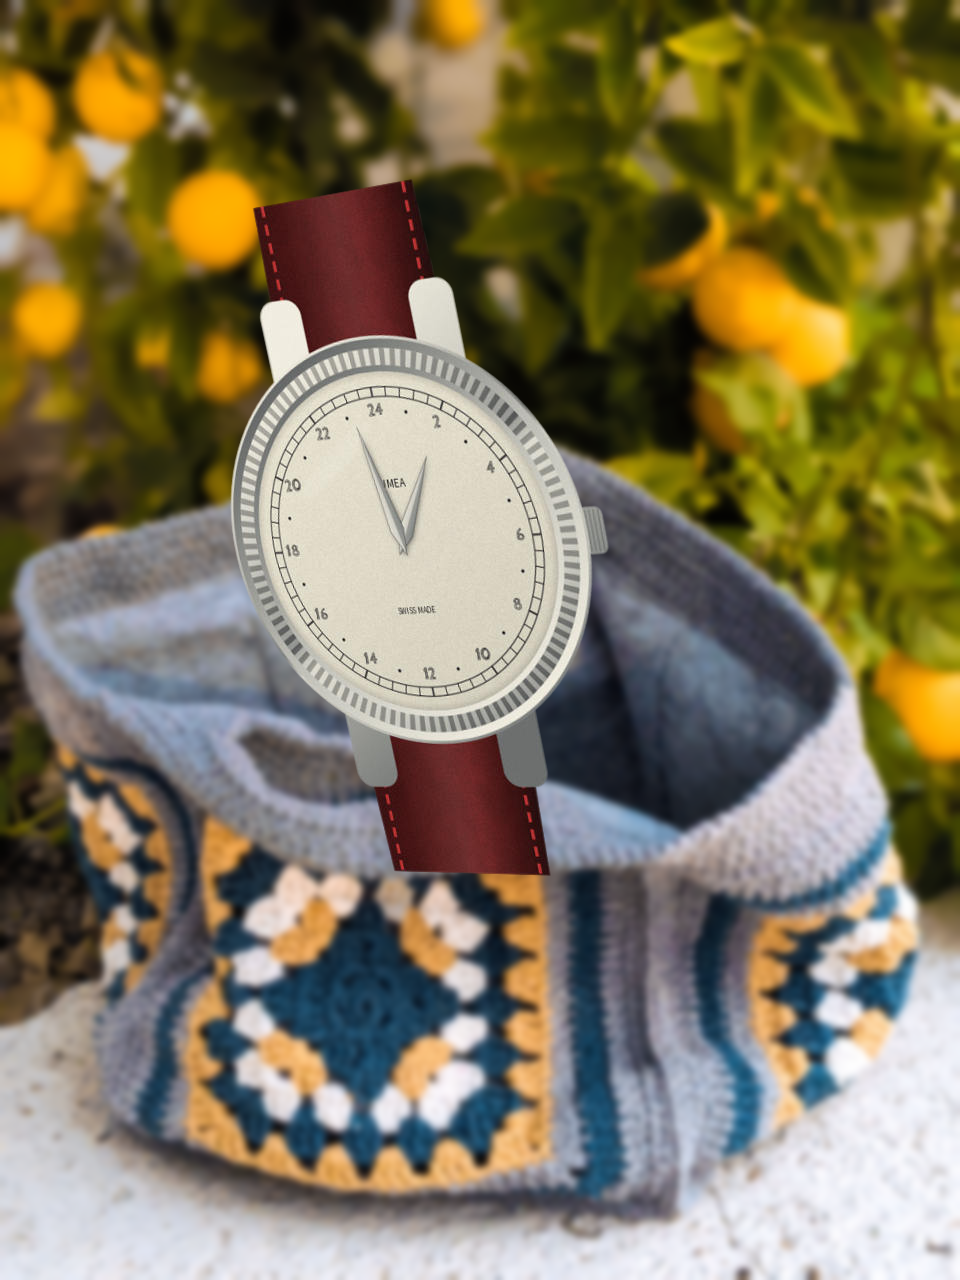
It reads 1:58
